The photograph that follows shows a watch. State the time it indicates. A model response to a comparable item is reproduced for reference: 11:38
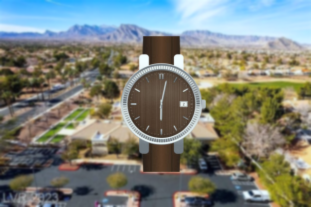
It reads 6:02
